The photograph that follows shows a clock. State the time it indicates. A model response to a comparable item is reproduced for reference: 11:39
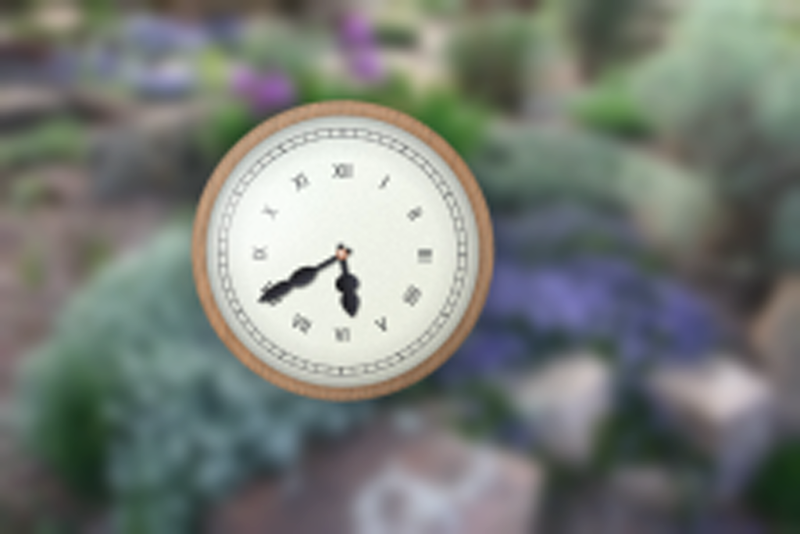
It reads 5:40
